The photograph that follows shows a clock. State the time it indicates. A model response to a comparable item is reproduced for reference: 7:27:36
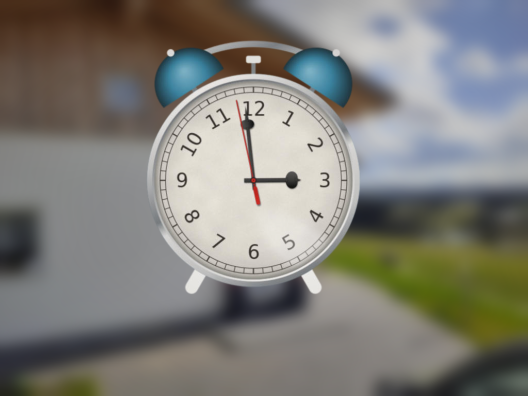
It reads 2:58:58
